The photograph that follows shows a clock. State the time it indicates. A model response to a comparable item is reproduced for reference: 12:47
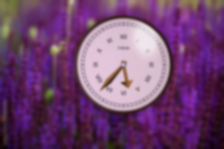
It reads 5:37
